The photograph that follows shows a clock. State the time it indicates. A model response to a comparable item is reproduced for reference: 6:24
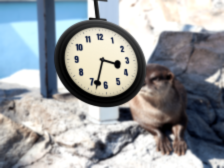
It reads 3:33
